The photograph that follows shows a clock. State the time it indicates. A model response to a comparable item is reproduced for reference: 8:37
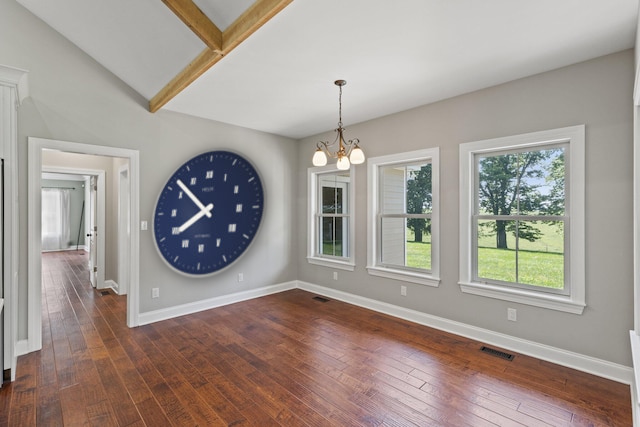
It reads 7:52
